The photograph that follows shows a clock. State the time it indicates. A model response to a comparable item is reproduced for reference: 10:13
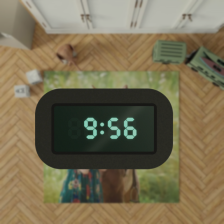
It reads 9:56
